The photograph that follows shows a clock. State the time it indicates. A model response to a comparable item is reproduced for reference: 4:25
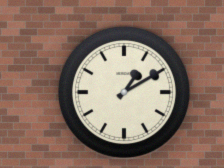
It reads 1:10
